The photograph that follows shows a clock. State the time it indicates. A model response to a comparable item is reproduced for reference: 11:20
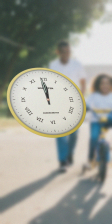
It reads 11:59
